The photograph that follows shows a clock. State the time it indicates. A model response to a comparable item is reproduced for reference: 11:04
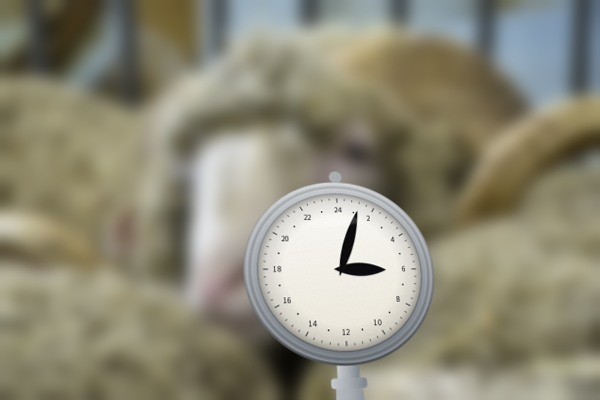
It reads 6:03
